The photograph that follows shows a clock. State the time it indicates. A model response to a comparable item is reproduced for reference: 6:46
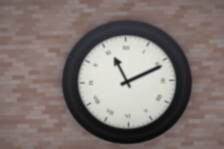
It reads 11:11
